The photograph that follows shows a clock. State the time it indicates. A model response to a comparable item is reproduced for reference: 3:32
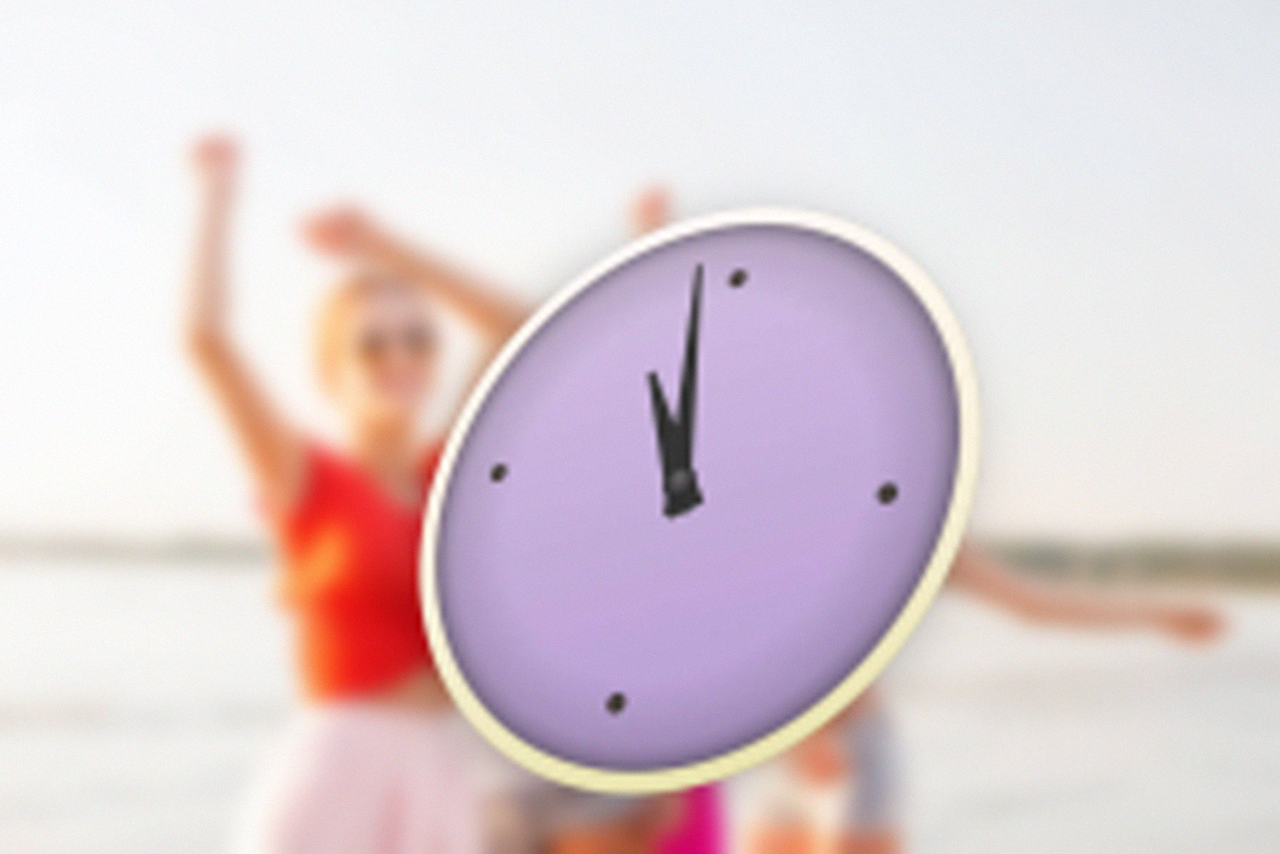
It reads 10:58
